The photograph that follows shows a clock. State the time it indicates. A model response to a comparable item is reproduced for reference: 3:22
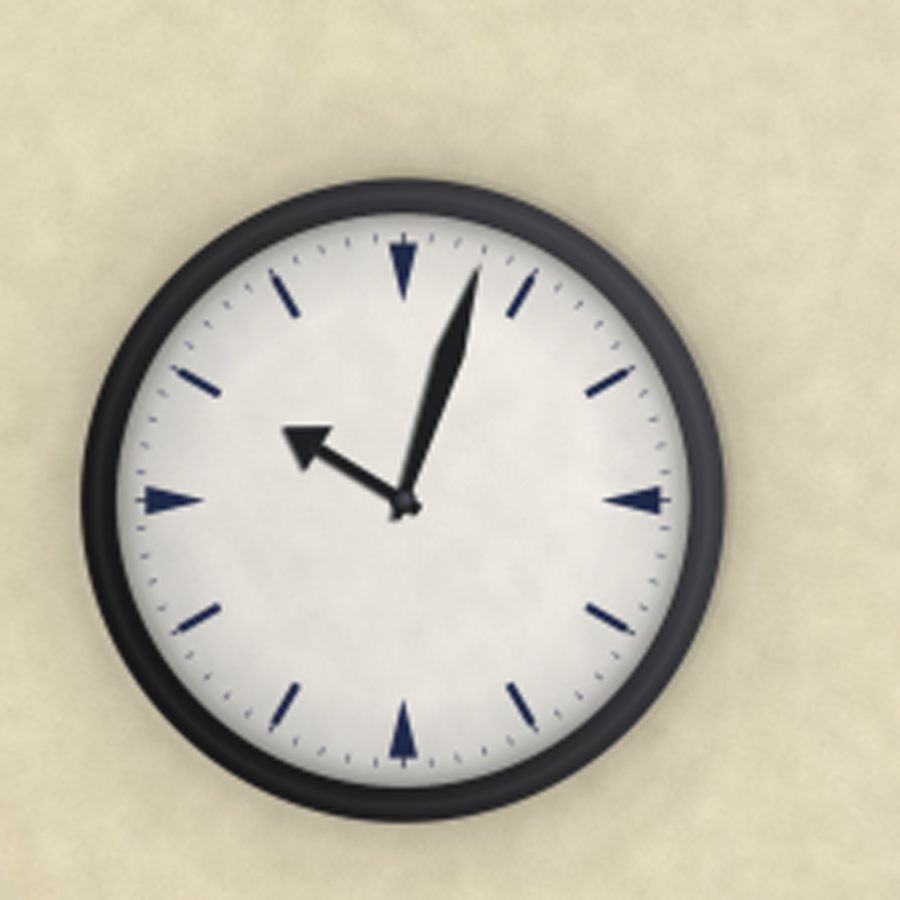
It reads 10:03
